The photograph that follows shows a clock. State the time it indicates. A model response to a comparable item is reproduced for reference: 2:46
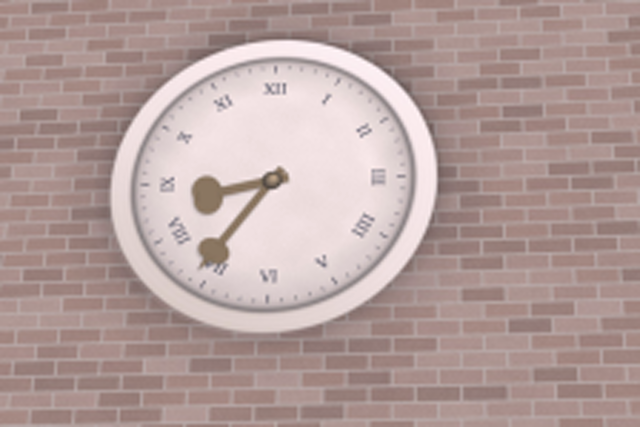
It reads 8:36
